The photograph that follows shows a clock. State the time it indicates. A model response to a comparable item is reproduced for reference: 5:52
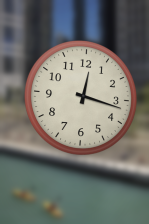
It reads 12:17
